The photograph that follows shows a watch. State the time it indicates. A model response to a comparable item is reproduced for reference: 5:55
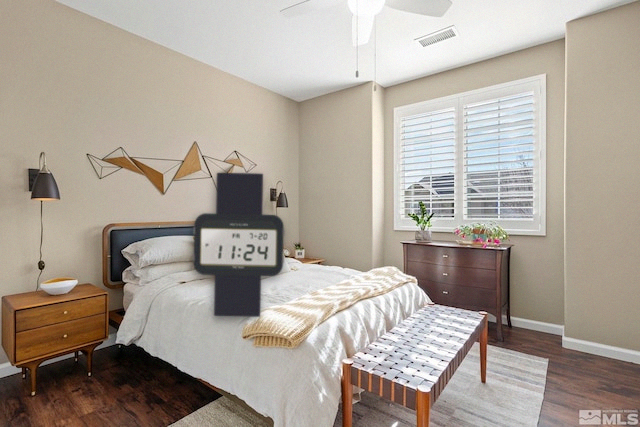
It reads 11:24
